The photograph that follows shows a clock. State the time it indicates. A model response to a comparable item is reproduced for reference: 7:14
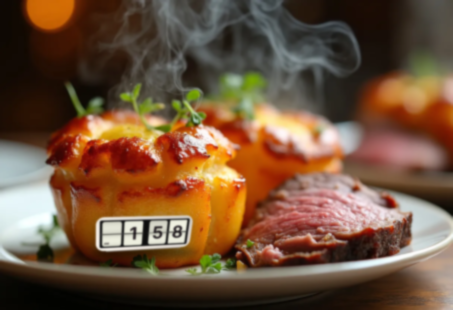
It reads 1:58
